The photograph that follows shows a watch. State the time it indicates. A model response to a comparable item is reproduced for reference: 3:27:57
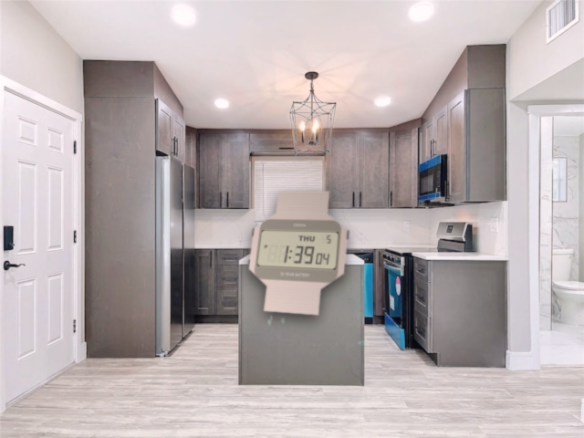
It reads 1:39:04
